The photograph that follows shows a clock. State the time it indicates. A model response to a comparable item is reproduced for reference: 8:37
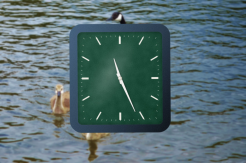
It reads 11:26
